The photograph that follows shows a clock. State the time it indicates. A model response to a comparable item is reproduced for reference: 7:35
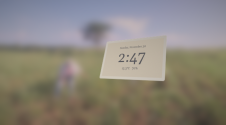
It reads 2:47
